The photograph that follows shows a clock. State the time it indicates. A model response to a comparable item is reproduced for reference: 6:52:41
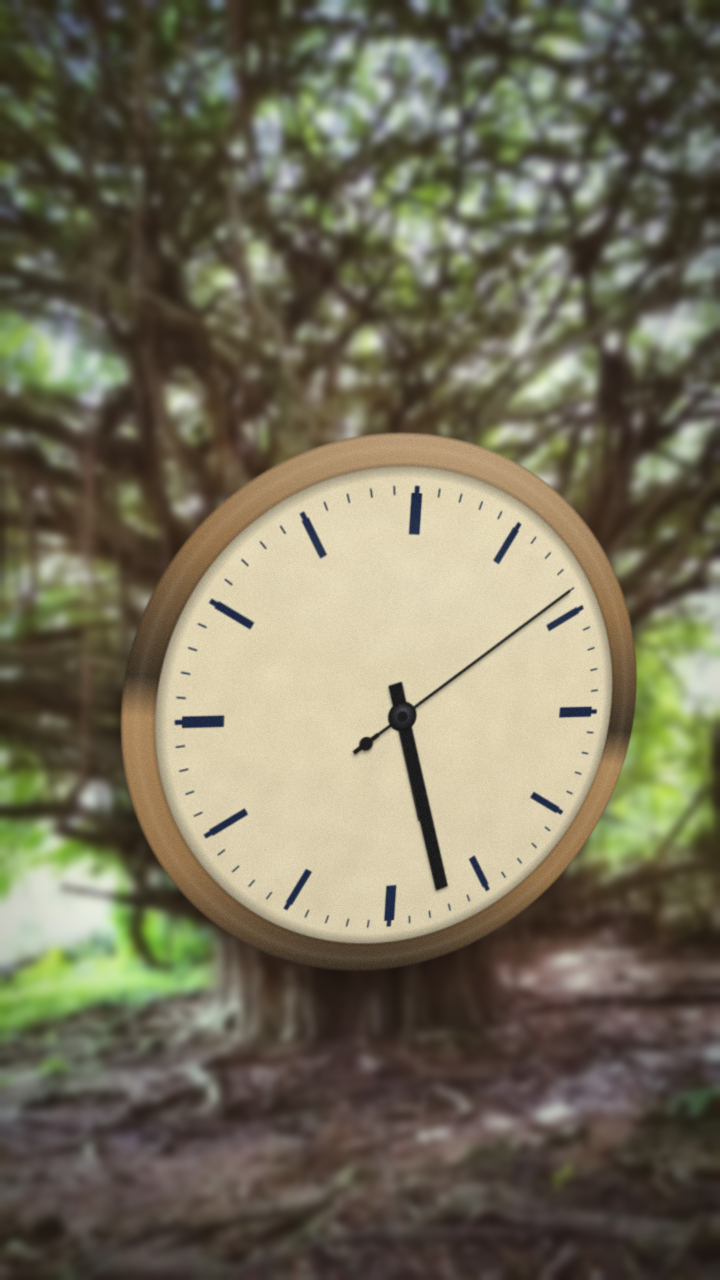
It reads 5:27:09
